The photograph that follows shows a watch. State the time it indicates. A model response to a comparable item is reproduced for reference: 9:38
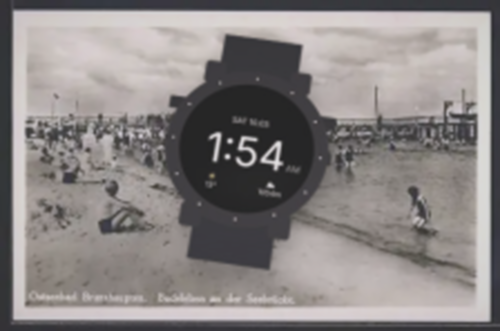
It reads 1:54
